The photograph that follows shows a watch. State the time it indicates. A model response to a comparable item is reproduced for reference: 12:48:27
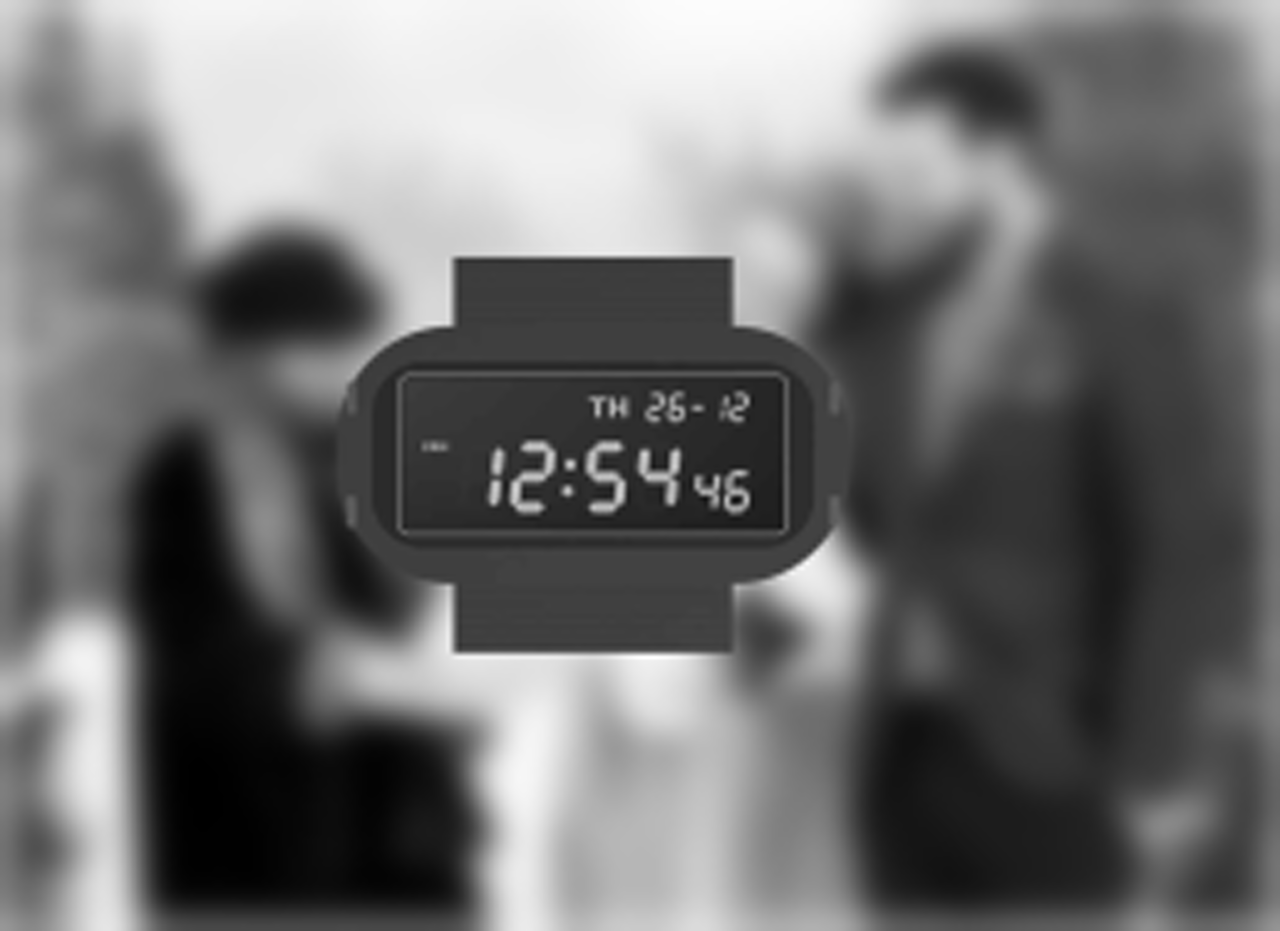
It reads 12:54:46
